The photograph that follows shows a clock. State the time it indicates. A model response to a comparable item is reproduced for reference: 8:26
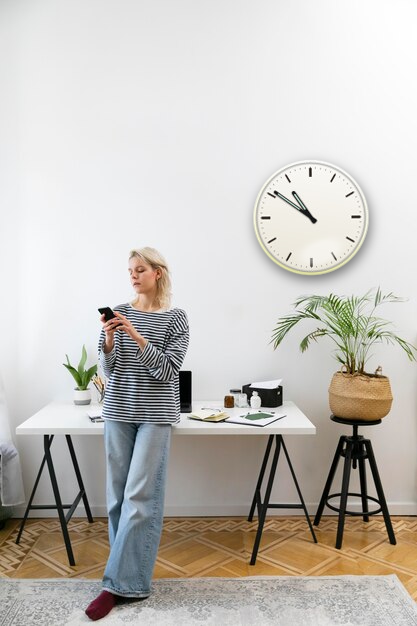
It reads 10:51
